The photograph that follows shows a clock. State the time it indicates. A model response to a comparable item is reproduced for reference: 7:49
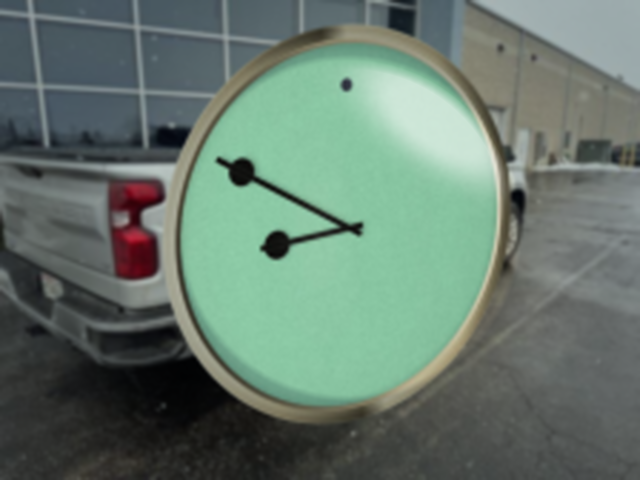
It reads 8:50
